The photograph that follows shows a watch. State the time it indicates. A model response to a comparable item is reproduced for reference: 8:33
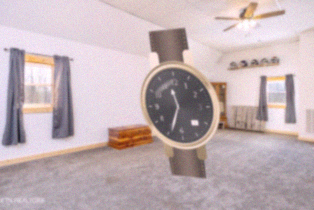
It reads 11:34
